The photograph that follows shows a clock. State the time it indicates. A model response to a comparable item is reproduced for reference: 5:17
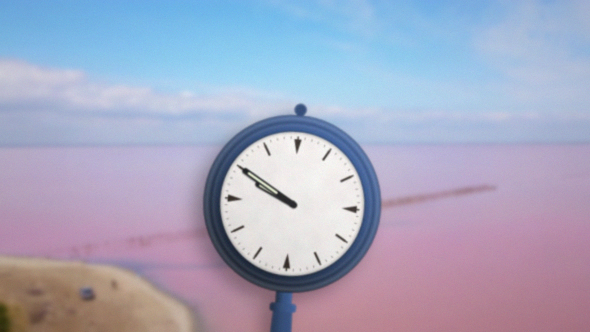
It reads 9:50
